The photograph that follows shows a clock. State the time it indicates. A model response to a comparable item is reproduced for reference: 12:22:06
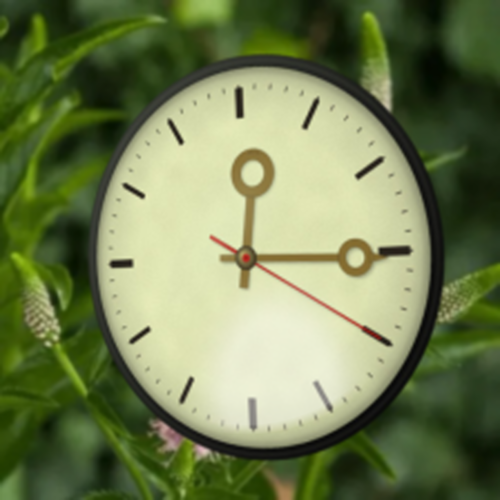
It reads 12:15:20
